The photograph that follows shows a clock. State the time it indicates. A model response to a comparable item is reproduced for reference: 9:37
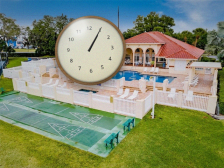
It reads 1:05
